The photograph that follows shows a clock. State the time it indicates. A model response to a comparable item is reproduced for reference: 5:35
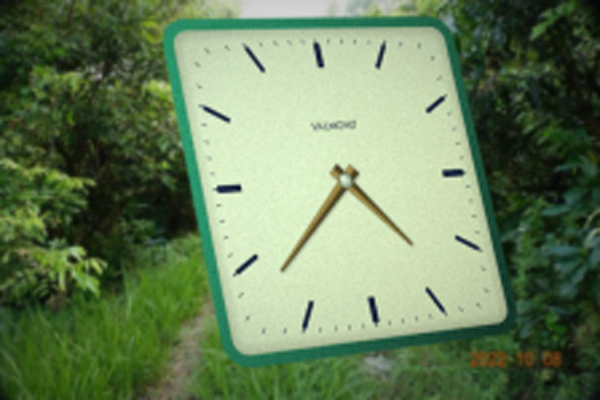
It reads 4:38
